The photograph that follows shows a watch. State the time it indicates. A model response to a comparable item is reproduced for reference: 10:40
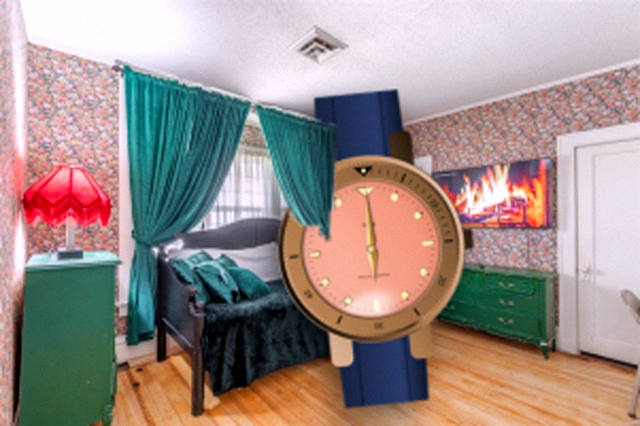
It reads 6:00
